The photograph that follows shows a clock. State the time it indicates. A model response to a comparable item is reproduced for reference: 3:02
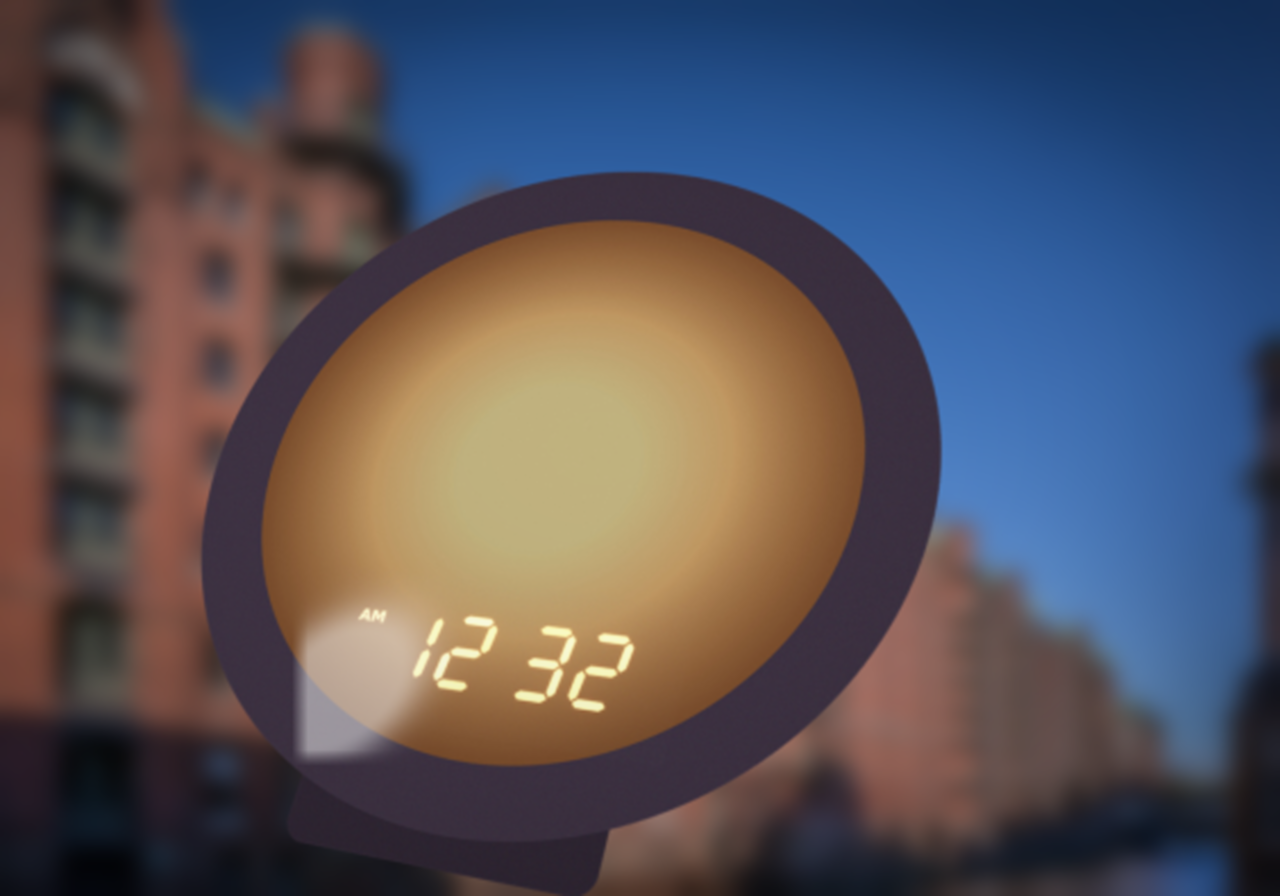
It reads 12:32
